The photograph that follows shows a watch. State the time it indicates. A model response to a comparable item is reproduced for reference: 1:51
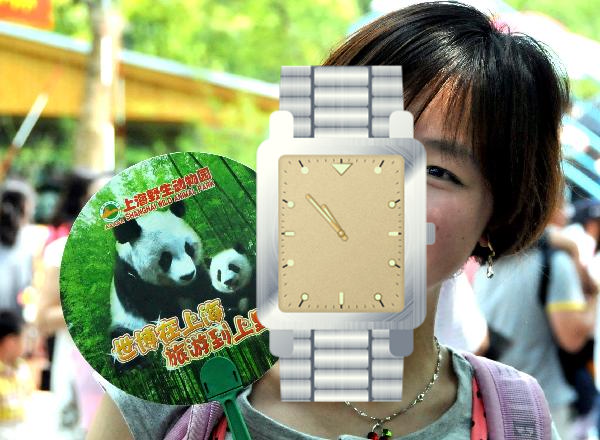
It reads 10:53
